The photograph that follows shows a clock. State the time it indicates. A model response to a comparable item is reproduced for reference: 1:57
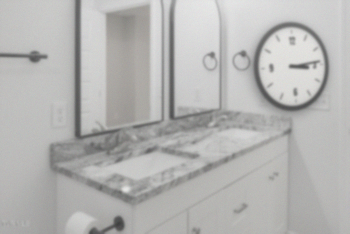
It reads 3:14
